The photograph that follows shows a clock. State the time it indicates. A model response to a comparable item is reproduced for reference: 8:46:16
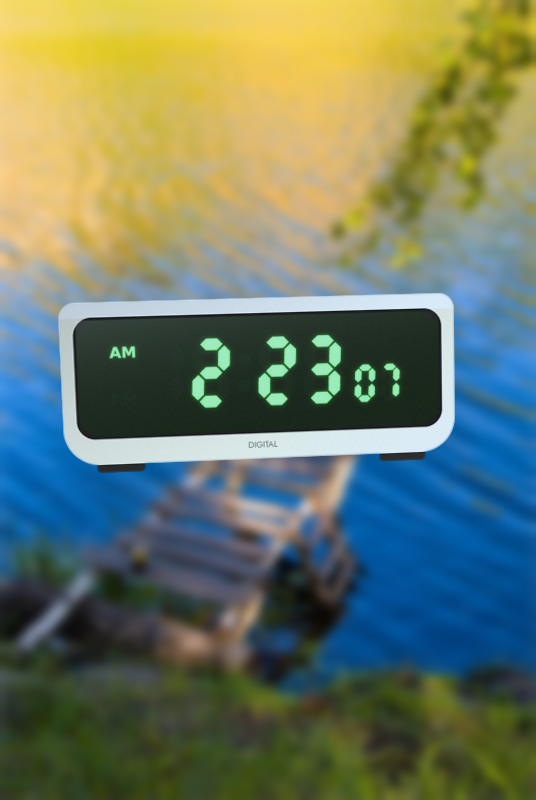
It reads 2:23:07
